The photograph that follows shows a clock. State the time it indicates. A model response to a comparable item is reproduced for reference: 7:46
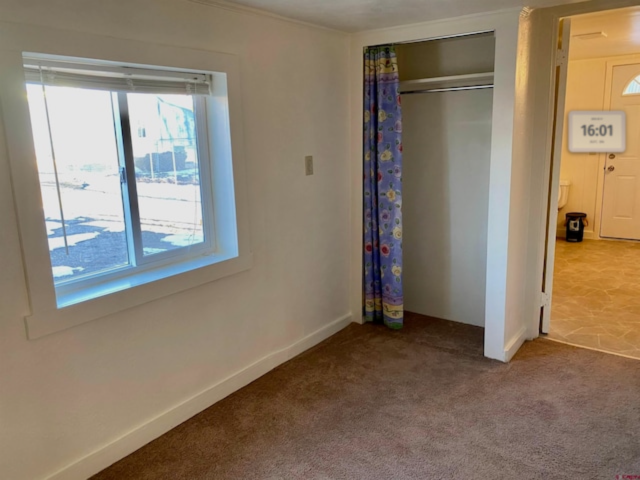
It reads 16:01
